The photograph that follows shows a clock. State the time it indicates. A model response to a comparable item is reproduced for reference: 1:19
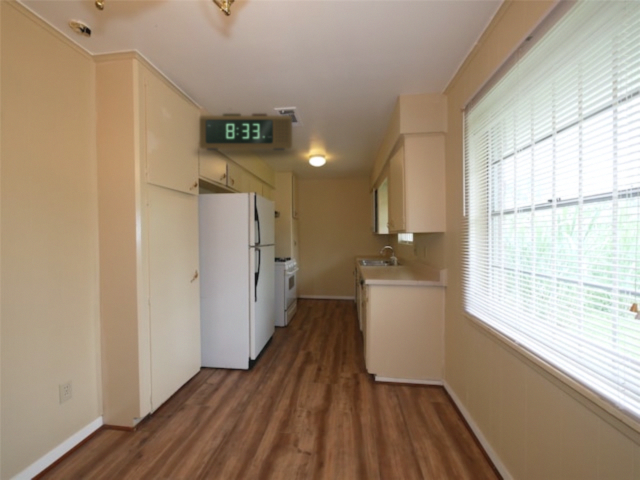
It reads 8:33
